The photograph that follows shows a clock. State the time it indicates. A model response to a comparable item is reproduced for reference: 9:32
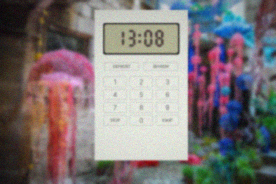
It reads 13:08
